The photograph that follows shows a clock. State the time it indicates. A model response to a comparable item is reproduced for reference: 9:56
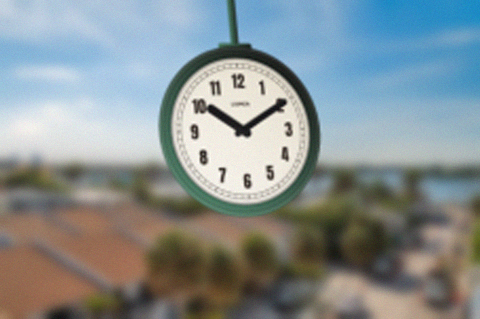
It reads 10:10
